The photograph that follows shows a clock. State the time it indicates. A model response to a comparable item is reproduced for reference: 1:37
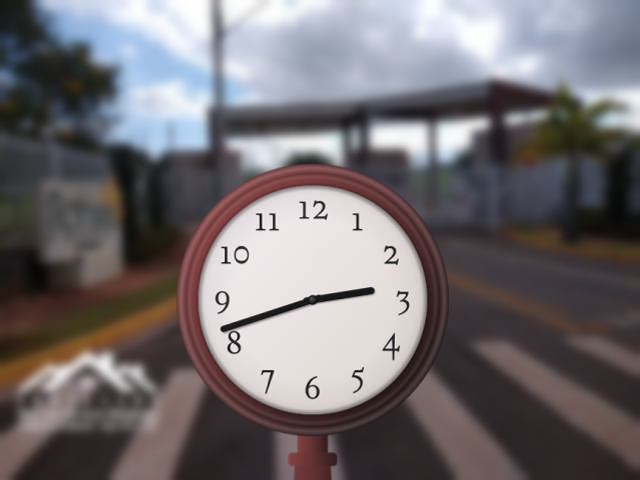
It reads 2:42
